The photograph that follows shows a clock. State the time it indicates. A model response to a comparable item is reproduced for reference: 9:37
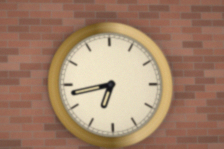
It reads 6:43
